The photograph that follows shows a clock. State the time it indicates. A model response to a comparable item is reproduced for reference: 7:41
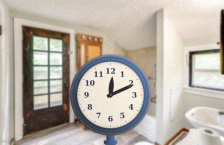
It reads 12:11
